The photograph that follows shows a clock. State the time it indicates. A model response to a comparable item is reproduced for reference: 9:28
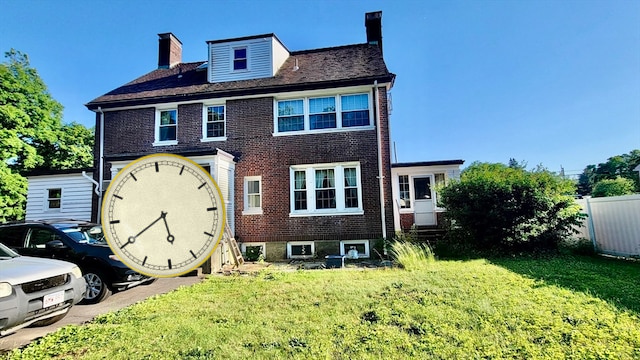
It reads 5:40
